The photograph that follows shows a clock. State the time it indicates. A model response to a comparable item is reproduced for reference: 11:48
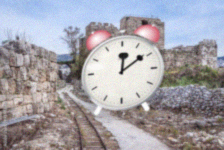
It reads 12:09
